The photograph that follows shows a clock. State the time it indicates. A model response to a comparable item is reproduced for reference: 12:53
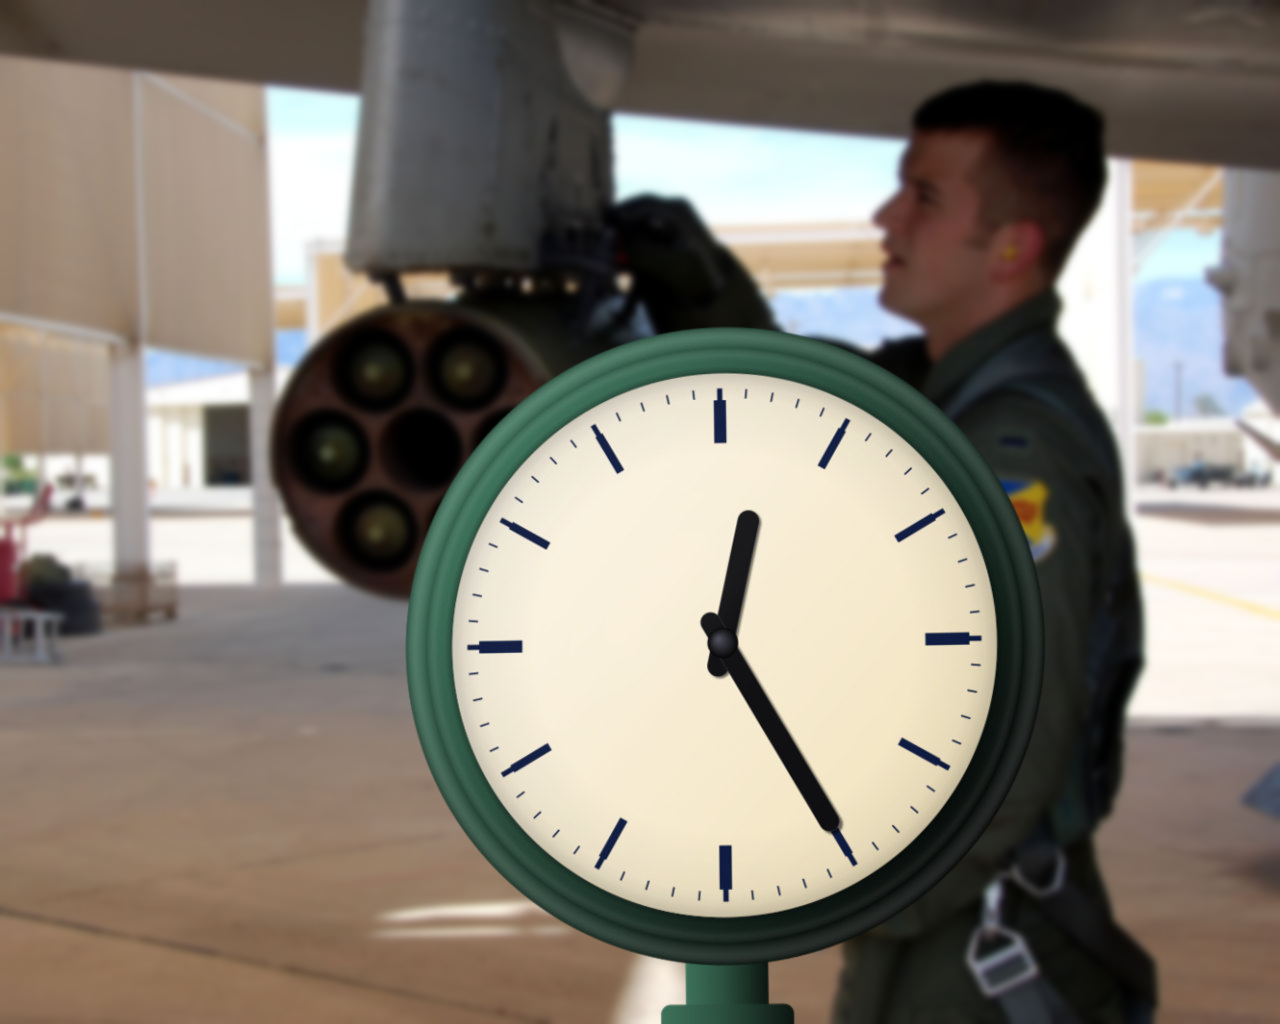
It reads 12:25
